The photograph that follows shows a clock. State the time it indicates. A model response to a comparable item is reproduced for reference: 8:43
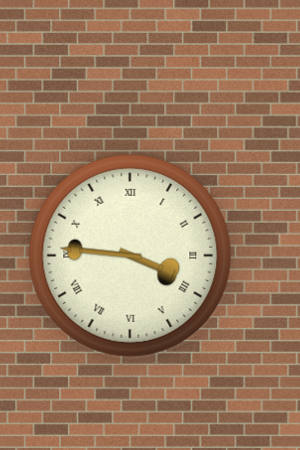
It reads 3:46
